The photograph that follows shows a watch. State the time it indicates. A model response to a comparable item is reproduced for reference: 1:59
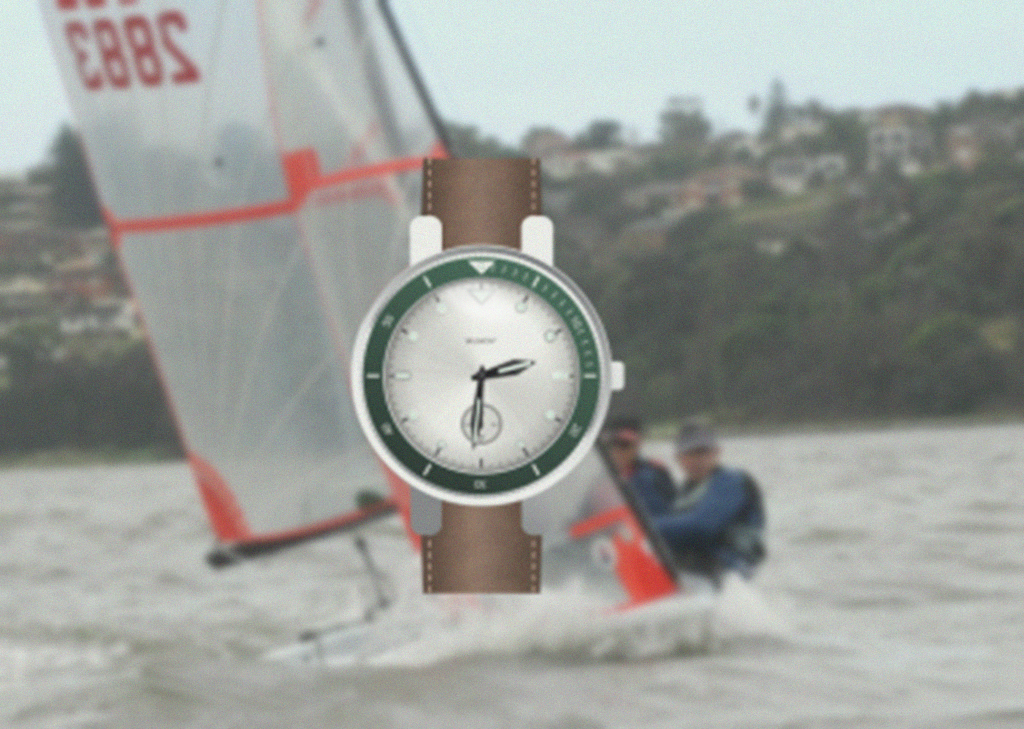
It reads 2:31
